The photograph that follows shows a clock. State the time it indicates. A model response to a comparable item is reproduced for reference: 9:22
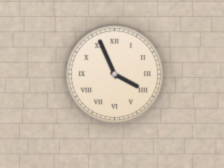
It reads 3:56
